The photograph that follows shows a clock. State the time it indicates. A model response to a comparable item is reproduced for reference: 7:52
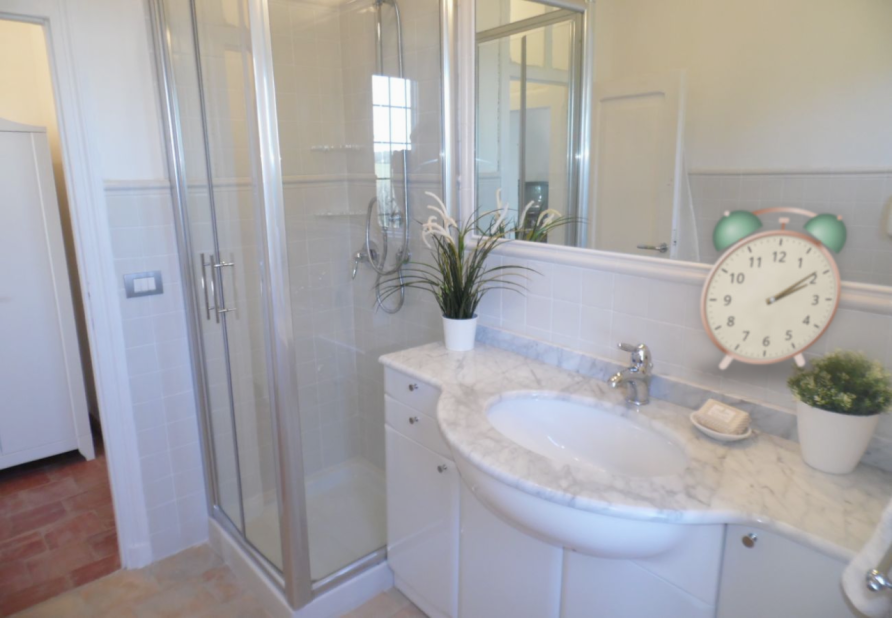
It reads 2:09
